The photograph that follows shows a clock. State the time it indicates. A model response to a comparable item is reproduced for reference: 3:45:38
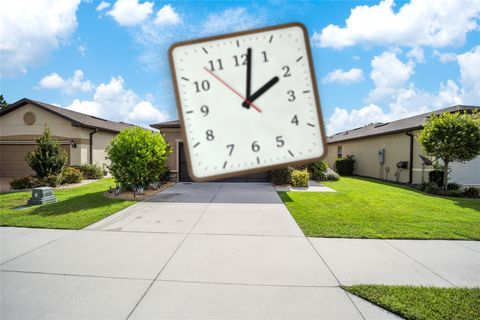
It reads 2:01:53
